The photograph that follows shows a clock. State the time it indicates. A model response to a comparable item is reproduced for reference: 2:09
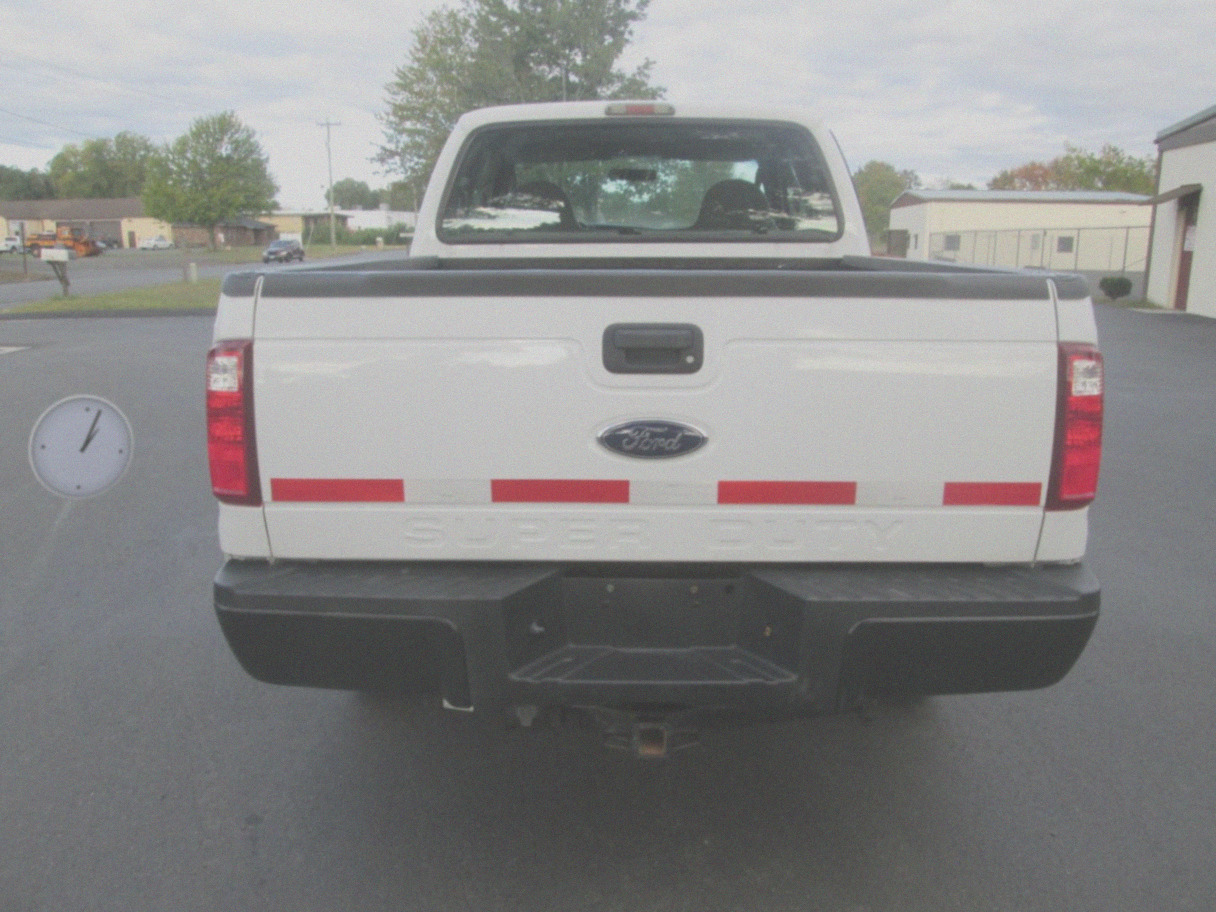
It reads 1:03
